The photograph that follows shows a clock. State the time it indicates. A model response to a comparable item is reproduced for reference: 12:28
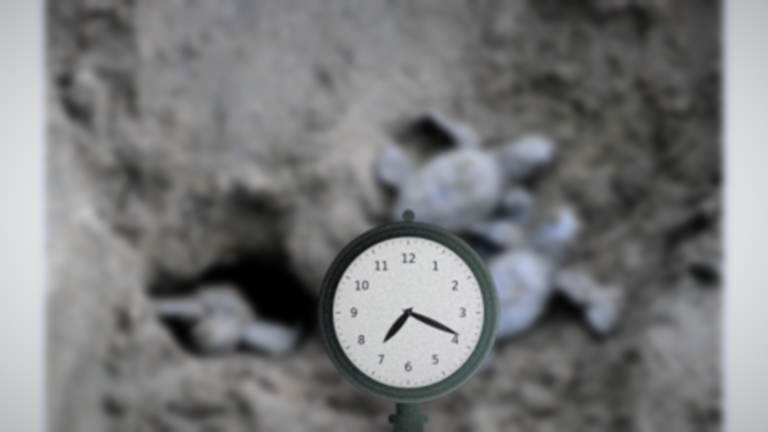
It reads 7:19
